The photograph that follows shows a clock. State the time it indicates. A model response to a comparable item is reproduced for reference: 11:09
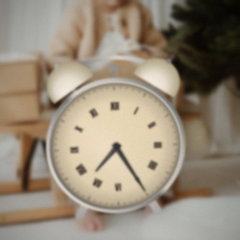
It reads 7:25
